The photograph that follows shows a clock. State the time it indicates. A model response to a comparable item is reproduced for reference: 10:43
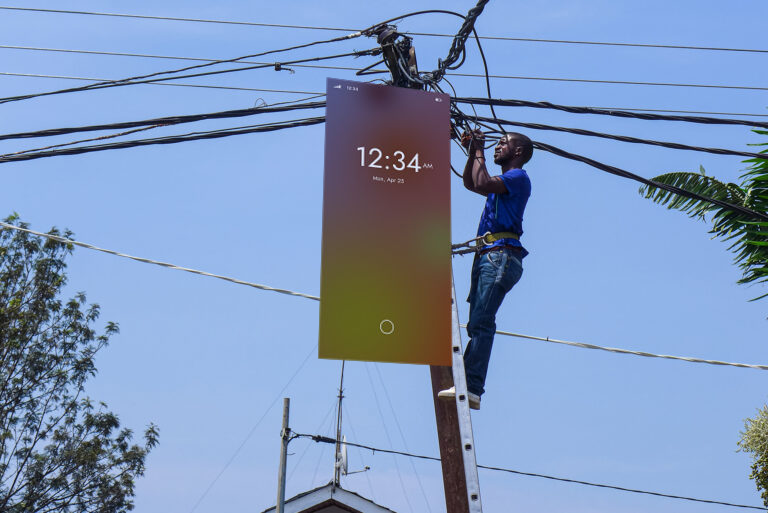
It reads 12:34
